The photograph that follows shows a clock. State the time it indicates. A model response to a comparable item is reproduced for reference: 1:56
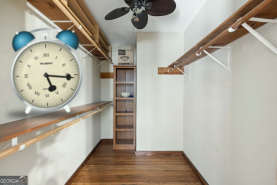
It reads 5:16
